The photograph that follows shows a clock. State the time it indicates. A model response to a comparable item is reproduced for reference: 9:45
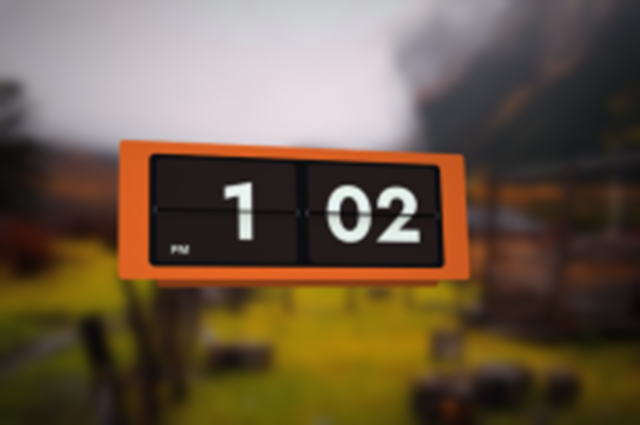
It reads 1:02
